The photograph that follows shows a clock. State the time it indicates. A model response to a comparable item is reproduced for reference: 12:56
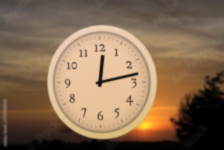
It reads 12:13
